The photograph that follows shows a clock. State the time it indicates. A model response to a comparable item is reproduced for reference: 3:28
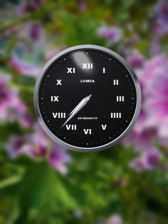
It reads 7:37
